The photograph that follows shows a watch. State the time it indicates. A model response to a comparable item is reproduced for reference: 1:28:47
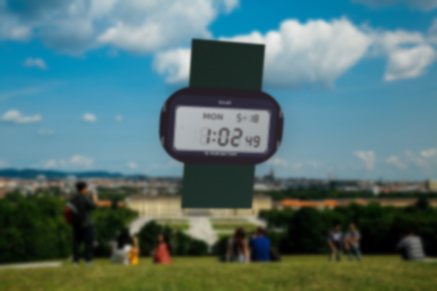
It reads 1:02:49
